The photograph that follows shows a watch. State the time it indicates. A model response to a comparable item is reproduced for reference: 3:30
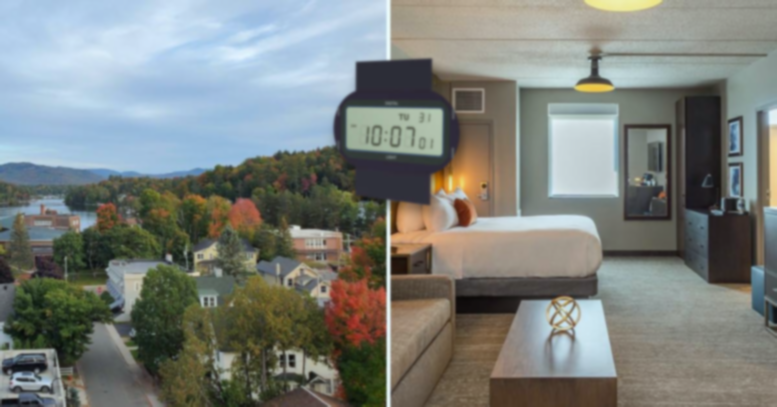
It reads 10:07
